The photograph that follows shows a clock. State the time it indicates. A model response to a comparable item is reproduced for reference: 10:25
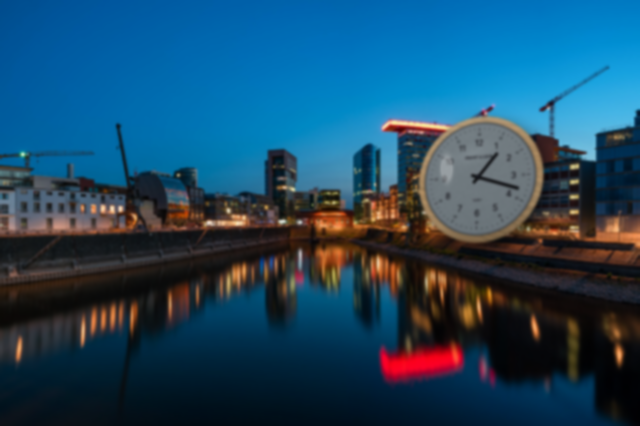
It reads 1:18
